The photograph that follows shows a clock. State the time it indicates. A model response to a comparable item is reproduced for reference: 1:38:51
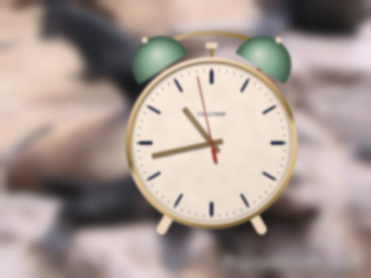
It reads 10:42:58
